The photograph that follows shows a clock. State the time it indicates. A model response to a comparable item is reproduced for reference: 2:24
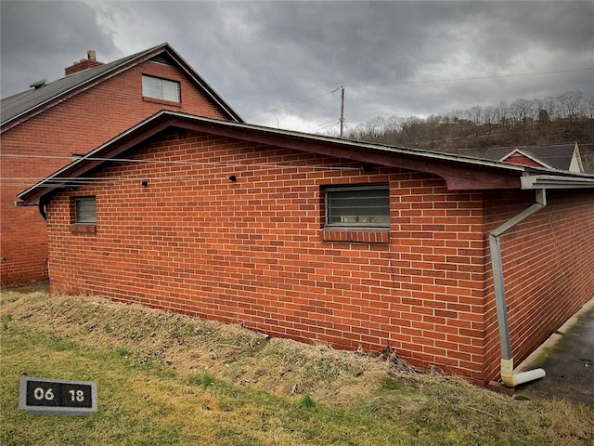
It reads 6:18
